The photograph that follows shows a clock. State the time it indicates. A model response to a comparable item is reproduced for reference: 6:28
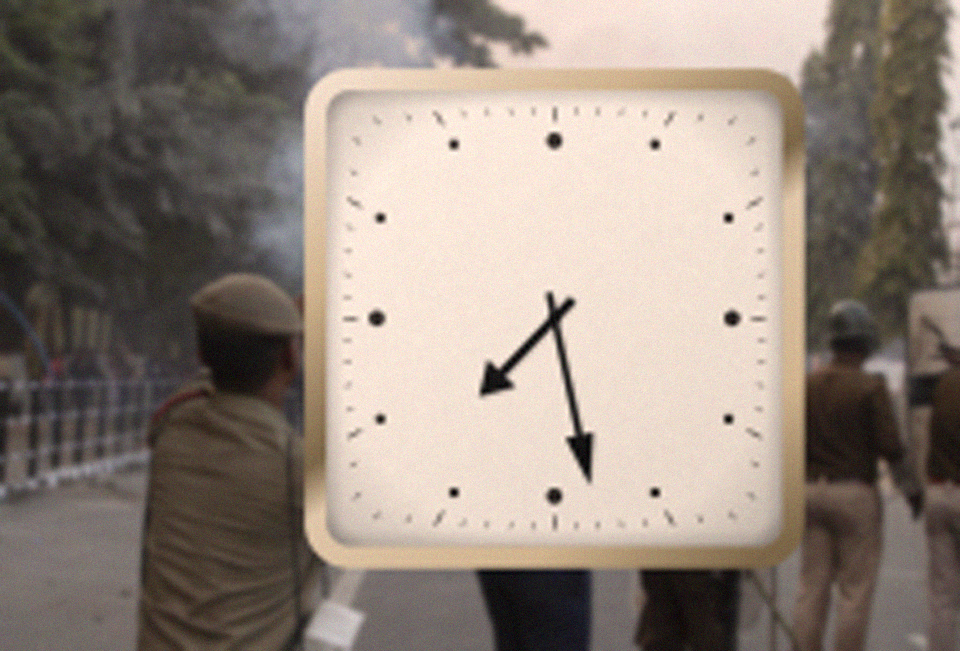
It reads 7:28
